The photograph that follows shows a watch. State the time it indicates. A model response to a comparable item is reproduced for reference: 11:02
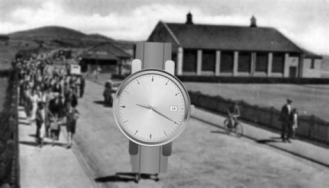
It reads 9:20
